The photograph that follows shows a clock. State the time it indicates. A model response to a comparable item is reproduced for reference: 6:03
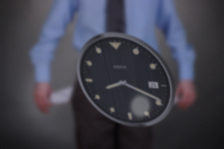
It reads 8:19
